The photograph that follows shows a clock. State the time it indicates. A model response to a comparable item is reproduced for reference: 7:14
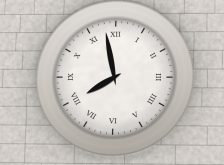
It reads 7:58
